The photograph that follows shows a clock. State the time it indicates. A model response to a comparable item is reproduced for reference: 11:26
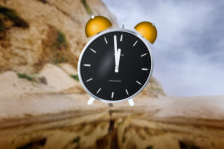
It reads 11:58
